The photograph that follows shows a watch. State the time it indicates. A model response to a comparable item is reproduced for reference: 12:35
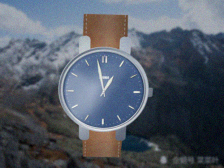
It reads 12:58
